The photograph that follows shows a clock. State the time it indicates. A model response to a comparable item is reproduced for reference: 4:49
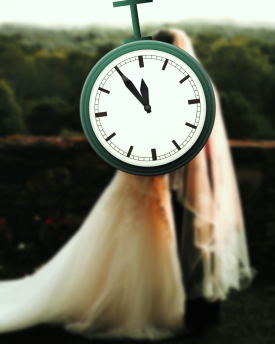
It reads 11:55
